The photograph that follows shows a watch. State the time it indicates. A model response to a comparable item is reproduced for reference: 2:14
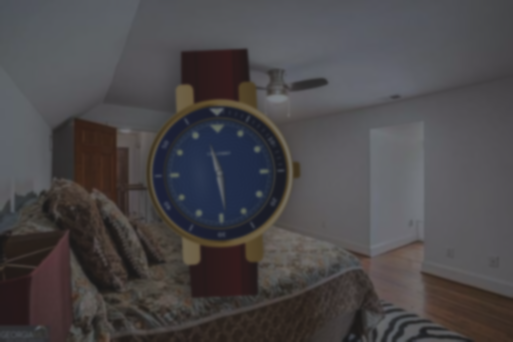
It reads 11:29
